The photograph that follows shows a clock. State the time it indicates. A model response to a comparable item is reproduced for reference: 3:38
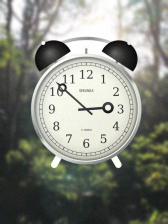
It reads 2:52
